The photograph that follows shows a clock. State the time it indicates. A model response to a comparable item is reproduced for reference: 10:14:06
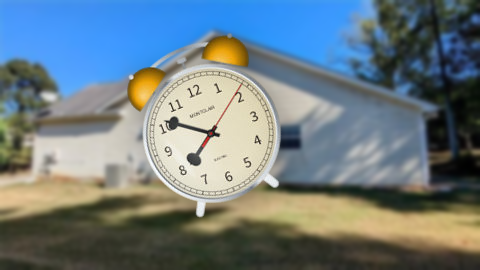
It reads 7:51:09
